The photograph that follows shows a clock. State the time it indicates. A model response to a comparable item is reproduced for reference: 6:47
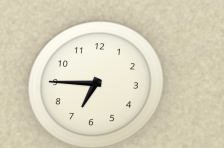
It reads 6:45
